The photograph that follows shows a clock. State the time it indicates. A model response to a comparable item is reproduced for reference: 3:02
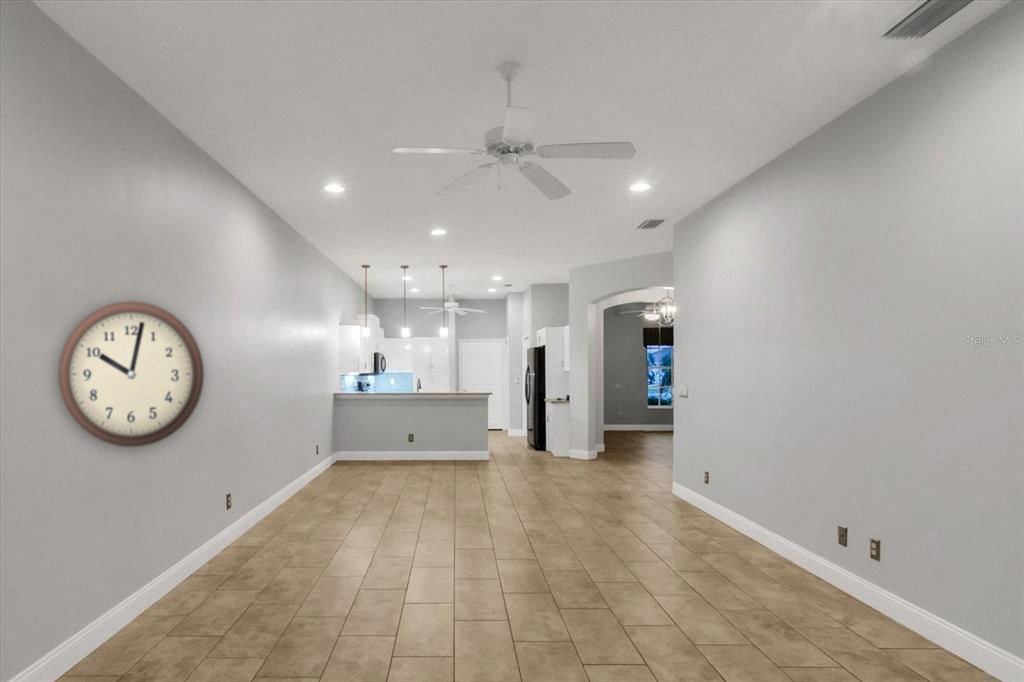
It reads 10:02
